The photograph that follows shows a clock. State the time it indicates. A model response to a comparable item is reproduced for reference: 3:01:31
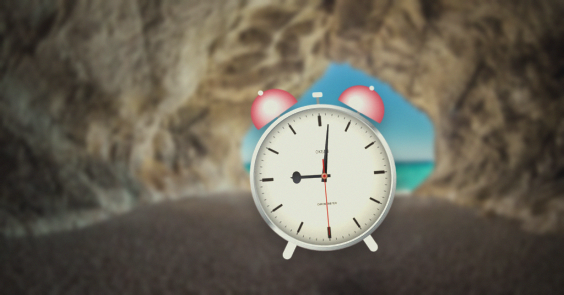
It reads 9:01:30
